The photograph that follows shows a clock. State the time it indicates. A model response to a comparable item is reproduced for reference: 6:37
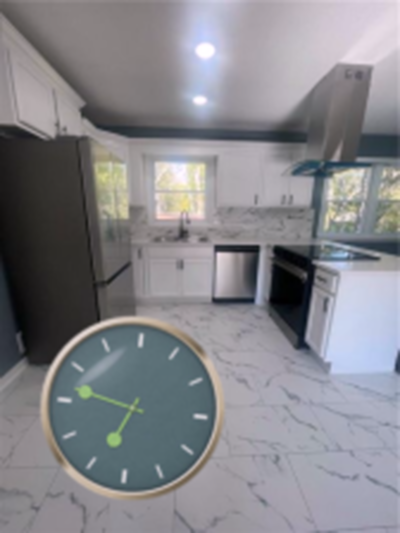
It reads 6:47
